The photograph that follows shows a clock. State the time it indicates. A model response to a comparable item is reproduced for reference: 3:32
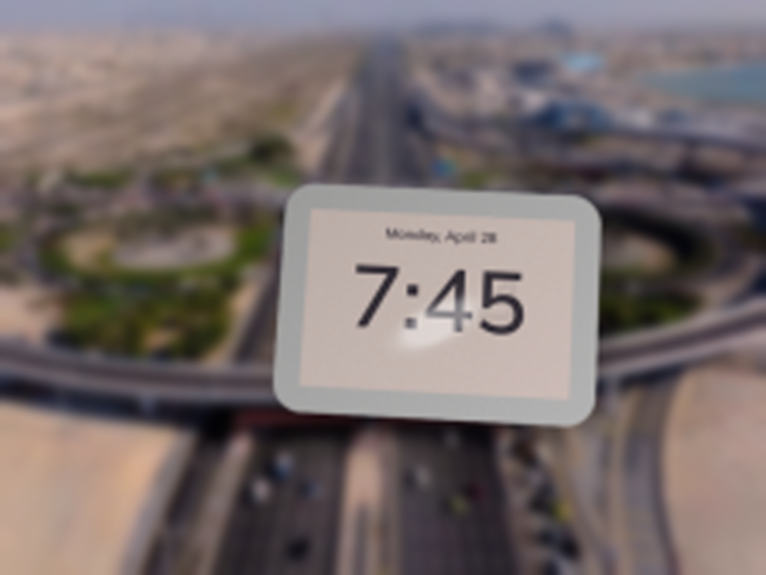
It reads 7:45
